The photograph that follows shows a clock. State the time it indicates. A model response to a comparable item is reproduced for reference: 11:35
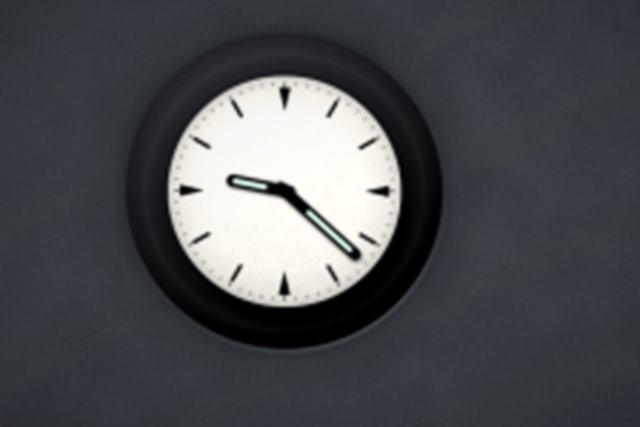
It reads 9:22
